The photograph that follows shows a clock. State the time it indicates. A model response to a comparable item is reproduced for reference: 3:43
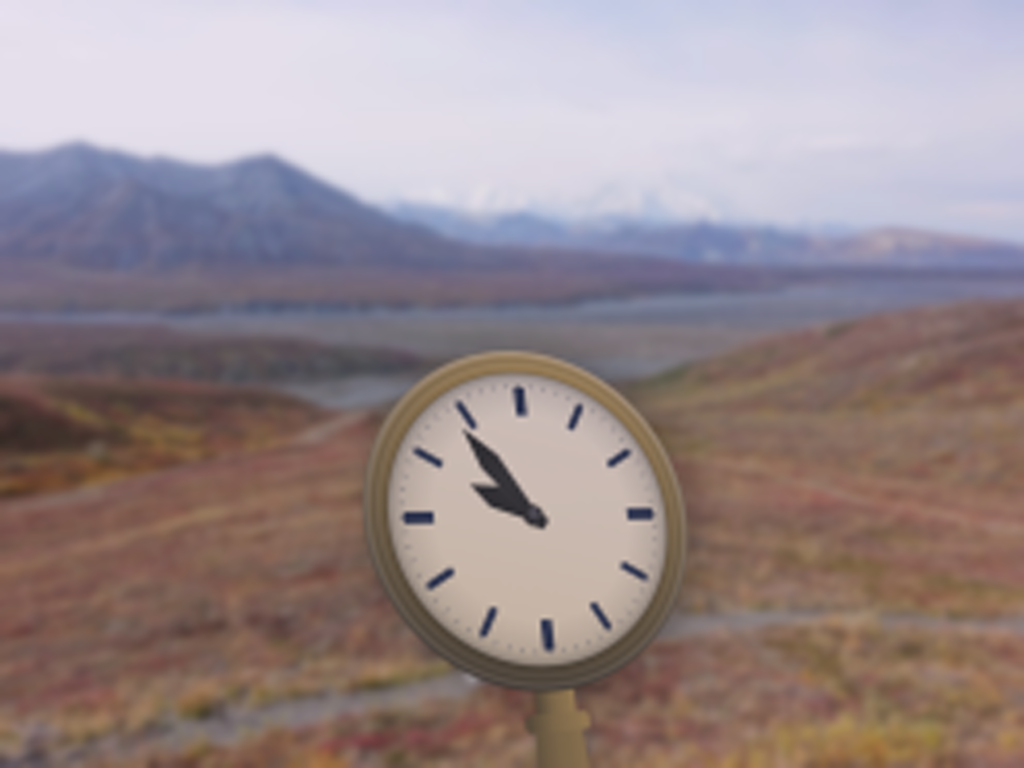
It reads 9:54
